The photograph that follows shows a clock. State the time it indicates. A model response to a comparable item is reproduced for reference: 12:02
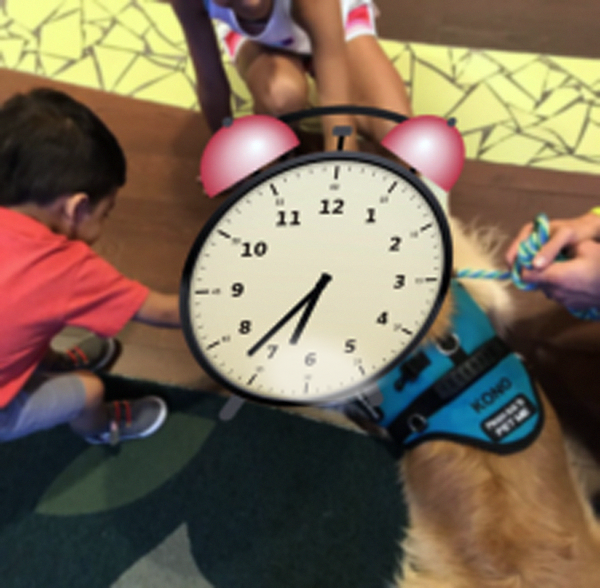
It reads 6:37
